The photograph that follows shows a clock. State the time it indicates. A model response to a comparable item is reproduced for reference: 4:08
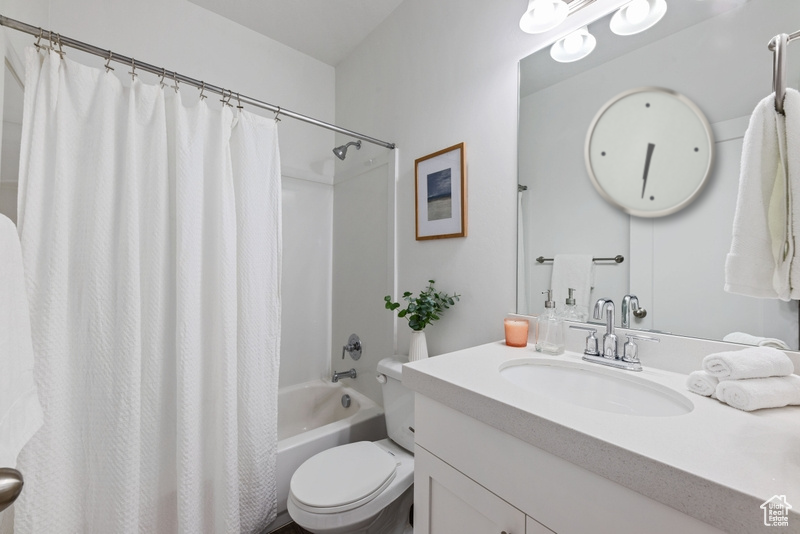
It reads 6:32
